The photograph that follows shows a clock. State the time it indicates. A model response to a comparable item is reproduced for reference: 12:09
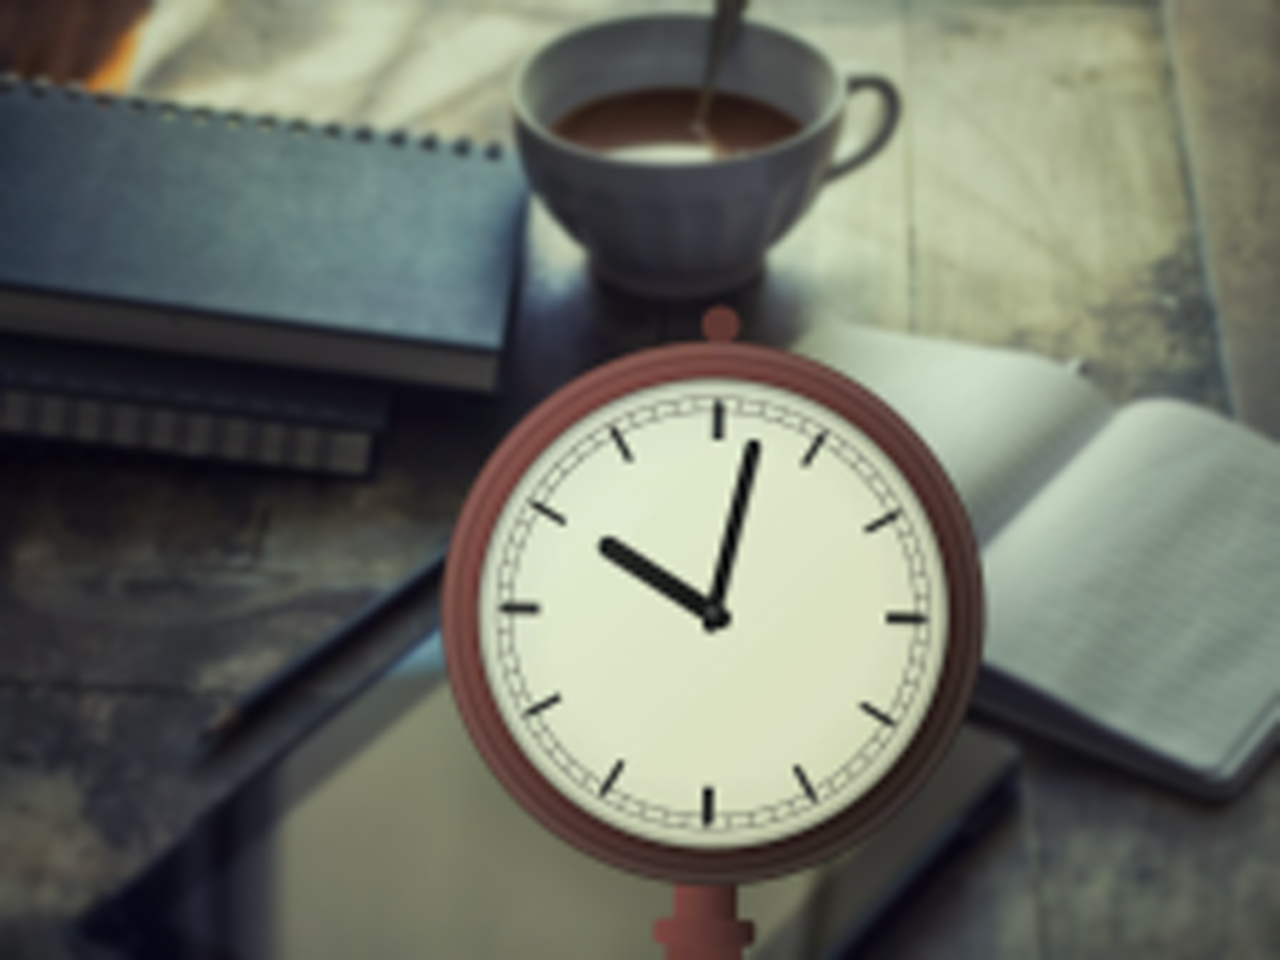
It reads 10:02
